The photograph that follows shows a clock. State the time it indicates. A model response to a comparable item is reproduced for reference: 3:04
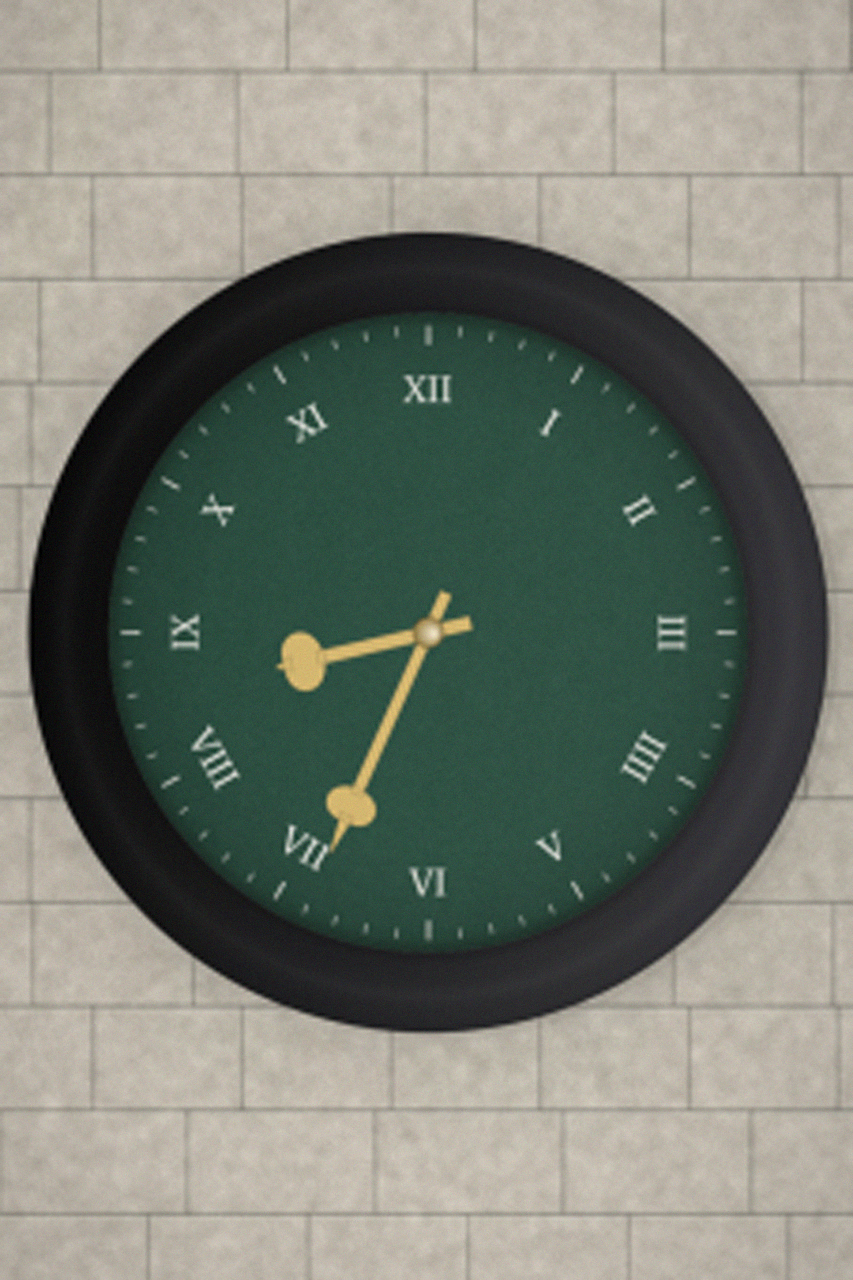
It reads 8:34
